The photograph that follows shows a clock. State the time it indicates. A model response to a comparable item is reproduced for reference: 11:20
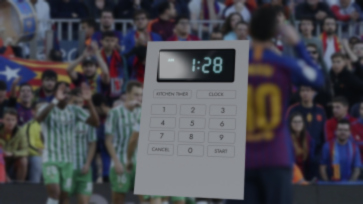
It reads 1:28
